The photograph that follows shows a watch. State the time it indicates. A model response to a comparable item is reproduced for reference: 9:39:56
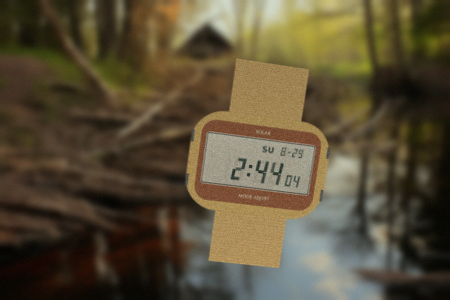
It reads 2:44:04
